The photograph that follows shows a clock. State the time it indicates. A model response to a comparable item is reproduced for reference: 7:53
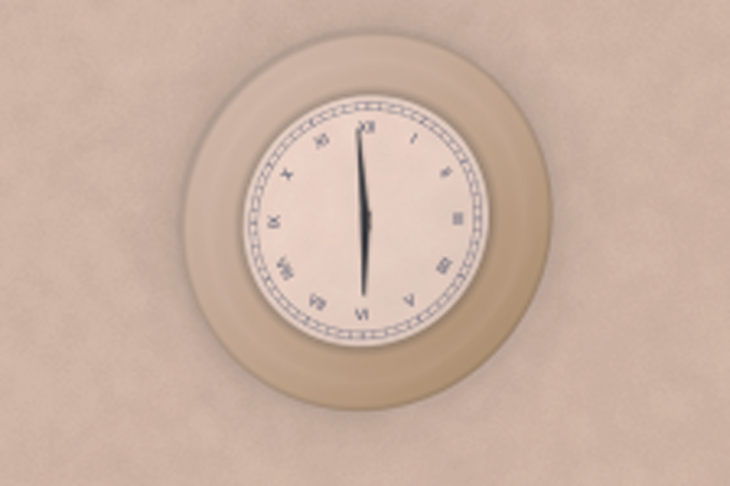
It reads 5:59
